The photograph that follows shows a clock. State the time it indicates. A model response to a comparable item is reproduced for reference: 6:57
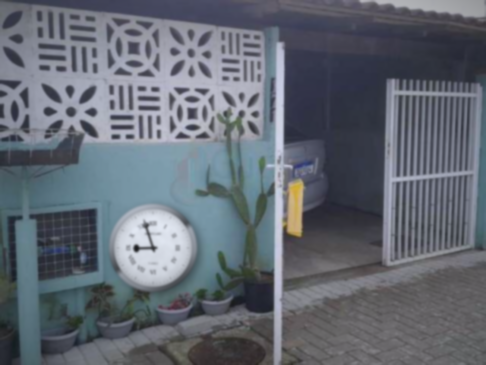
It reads 8:57
